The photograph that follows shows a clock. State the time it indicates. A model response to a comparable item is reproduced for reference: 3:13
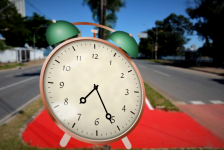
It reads 7:26
